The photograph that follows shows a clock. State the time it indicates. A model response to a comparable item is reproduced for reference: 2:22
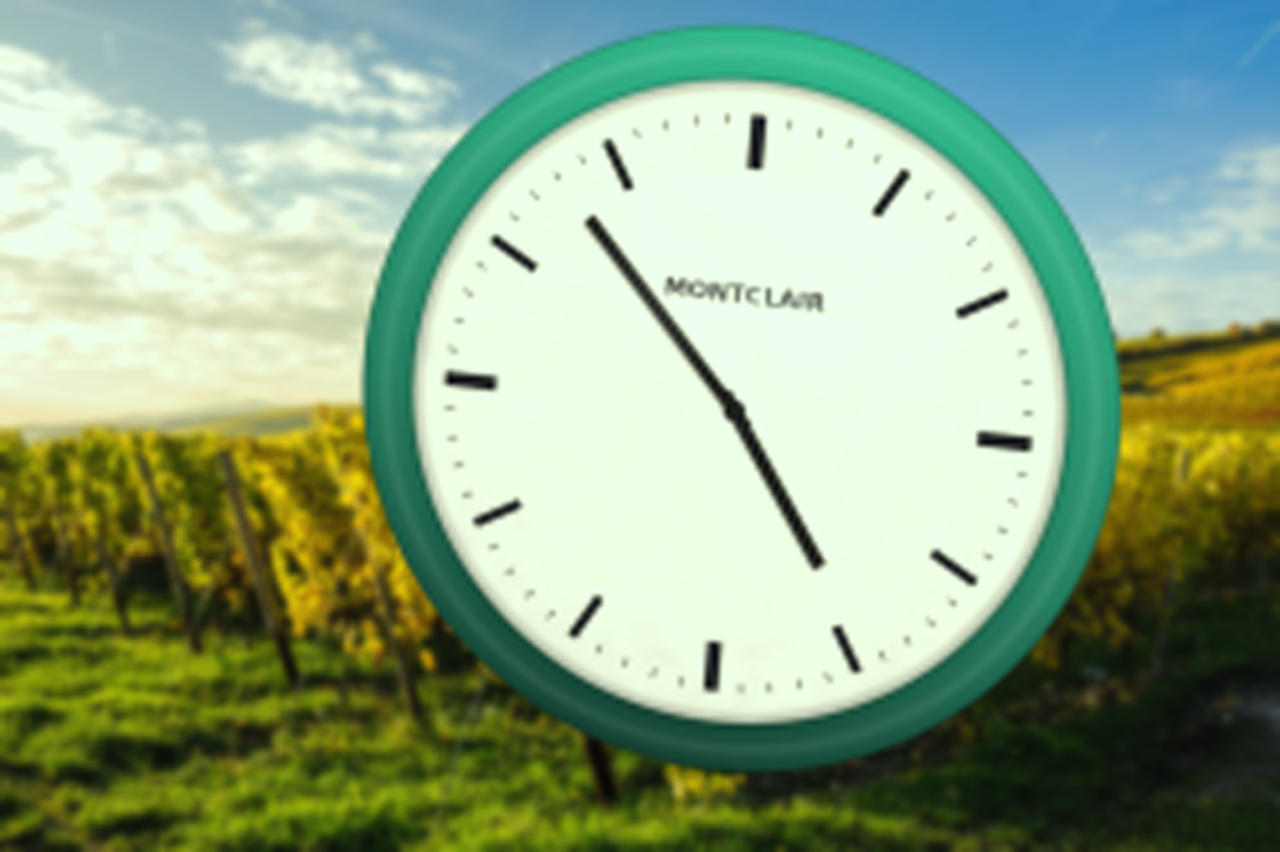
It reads 4:53
